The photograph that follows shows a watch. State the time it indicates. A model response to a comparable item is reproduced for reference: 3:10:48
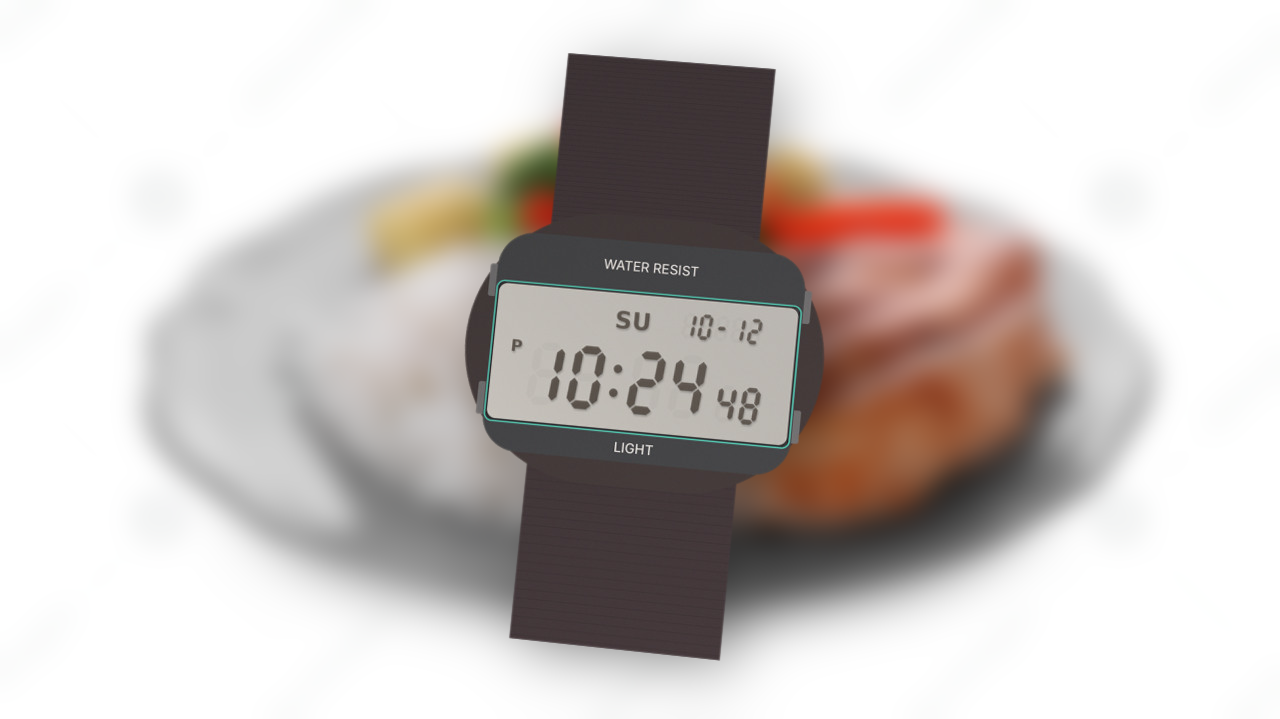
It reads 10:24:48
